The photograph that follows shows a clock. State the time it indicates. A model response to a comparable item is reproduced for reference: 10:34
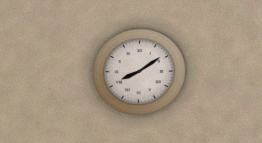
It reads 8:09
